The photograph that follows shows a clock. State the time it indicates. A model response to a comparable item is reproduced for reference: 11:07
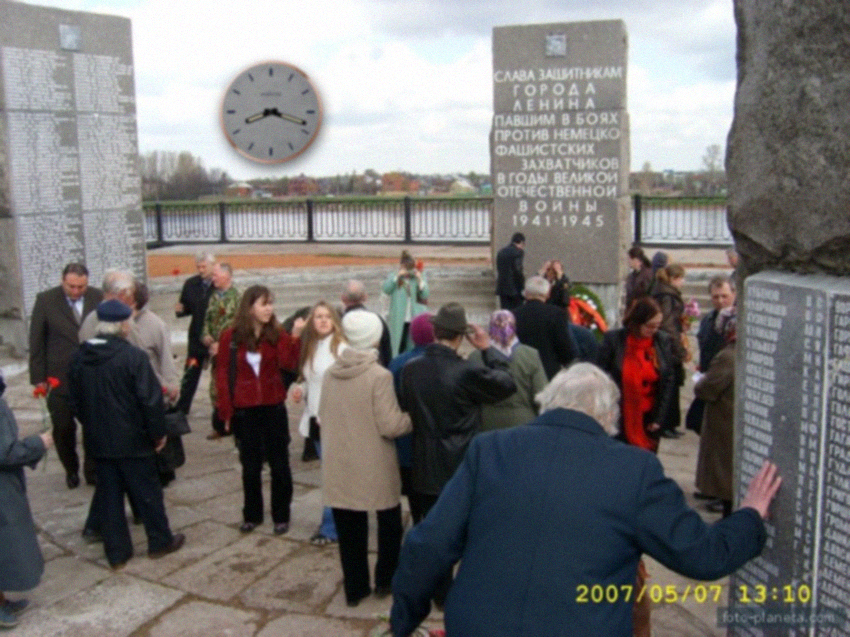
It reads 8:18
